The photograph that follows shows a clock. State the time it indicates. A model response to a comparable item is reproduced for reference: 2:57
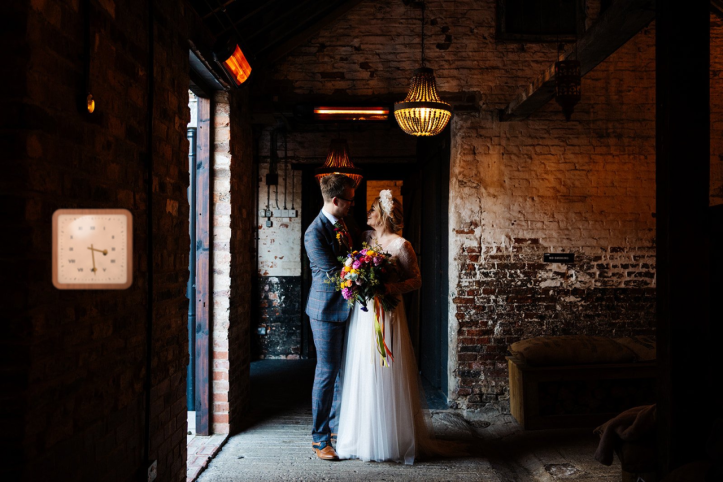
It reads 3:29
